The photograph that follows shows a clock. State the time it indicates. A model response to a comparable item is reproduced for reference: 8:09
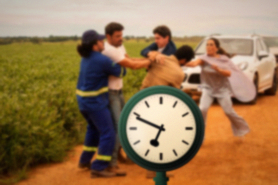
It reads 6:49
